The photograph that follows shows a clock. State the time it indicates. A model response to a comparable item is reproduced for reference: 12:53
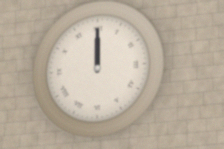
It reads 12:00
